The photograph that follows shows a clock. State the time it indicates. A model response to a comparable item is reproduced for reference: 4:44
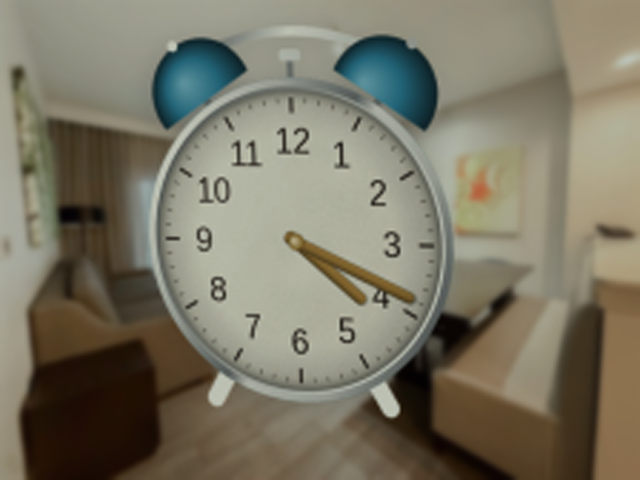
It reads 4:19
